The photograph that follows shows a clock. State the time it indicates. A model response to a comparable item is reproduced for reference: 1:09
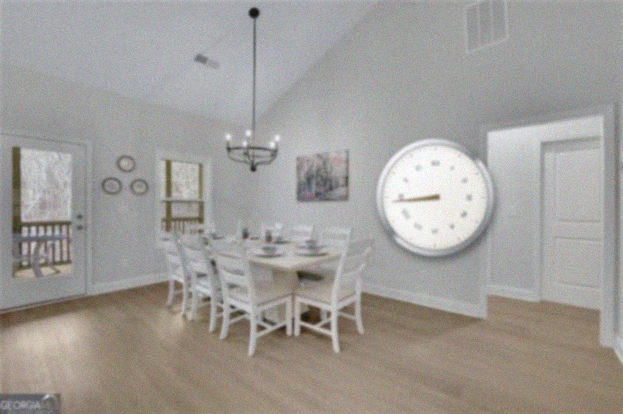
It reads 8:44
